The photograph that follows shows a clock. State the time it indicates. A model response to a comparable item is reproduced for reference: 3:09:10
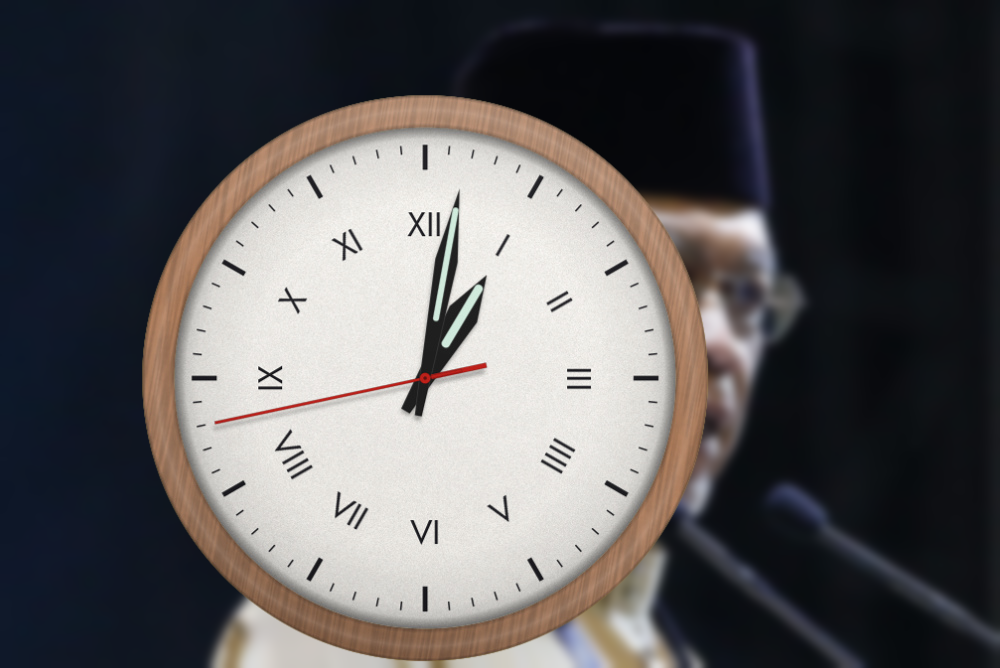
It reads 1:01:43
